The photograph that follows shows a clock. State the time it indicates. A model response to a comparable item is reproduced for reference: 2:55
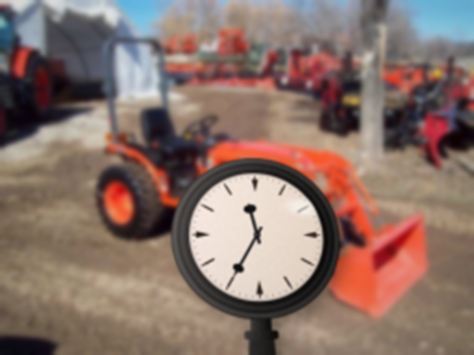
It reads 11:35
